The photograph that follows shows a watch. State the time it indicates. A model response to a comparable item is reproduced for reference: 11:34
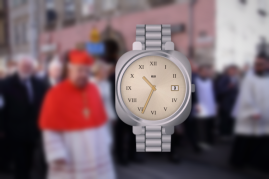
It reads 10:34
